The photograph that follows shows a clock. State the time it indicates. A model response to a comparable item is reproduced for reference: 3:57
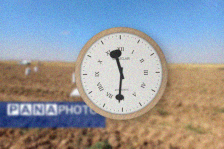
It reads 11:31
